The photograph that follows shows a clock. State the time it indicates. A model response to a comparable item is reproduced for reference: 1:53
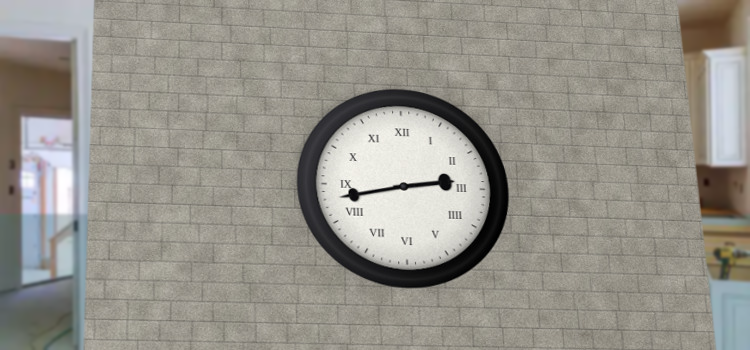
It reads 2:43
